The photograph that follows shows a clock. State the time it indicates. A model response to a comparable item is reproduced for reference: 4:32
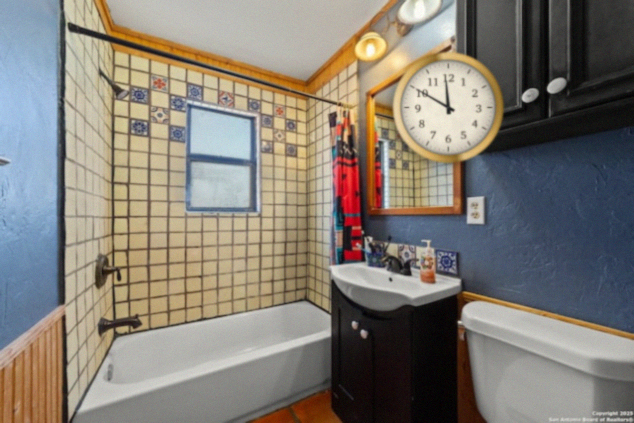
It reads 11:50
